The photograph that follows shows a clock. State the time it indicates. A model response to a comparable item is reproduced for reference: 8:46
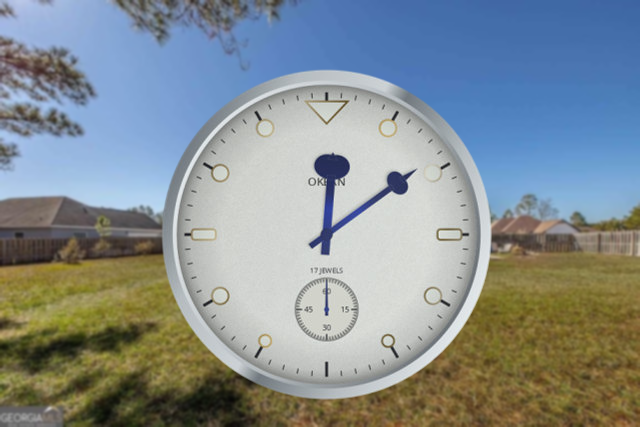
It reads 12:09
